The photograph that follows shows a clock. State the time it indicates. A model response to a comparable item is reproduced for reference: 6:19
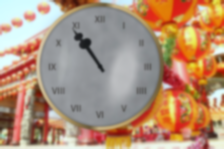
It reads 10:54
